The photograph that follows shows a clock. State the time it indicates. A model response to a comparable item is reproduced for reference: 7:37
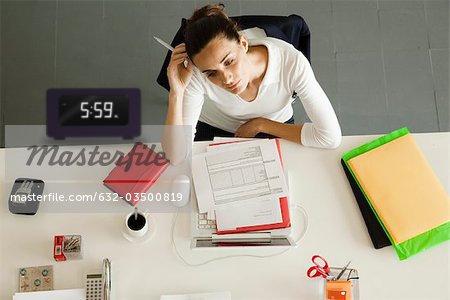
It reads 5:59
